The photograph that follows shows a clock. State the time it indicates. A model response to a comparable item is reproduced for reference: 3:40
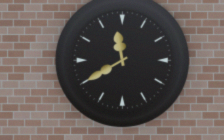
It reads 11:40
